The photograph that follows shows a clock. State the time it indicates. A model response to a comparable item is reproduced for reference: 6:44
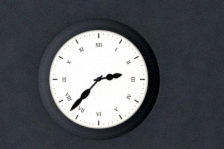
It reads 2:37
